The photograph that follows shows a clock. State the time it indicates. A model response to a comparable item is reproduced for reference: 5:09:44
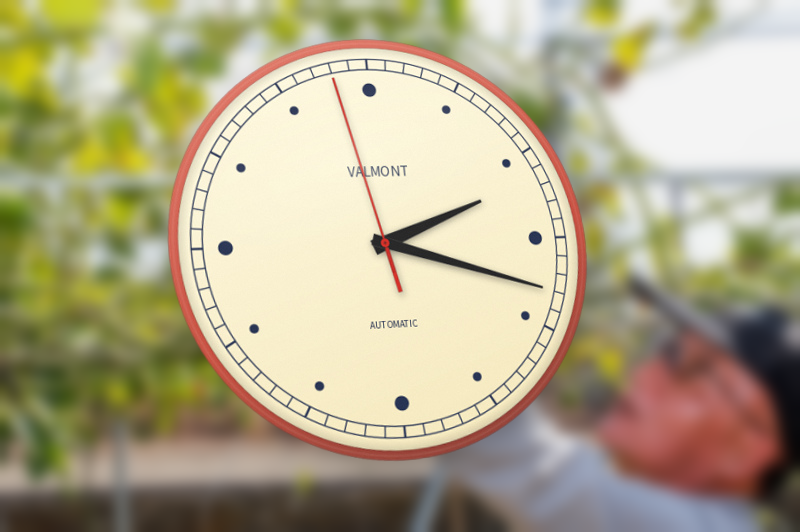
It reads 2:17:58
